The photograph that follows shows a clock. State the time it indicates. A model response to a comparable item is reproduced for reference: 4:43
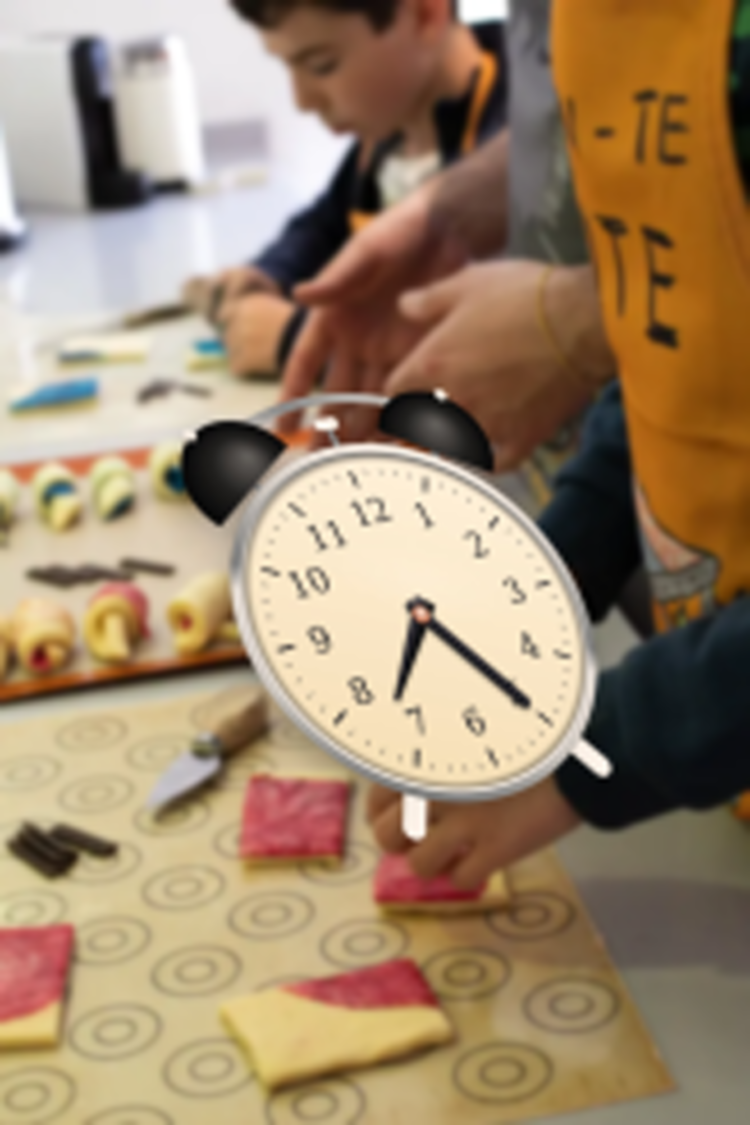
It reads 7:25
